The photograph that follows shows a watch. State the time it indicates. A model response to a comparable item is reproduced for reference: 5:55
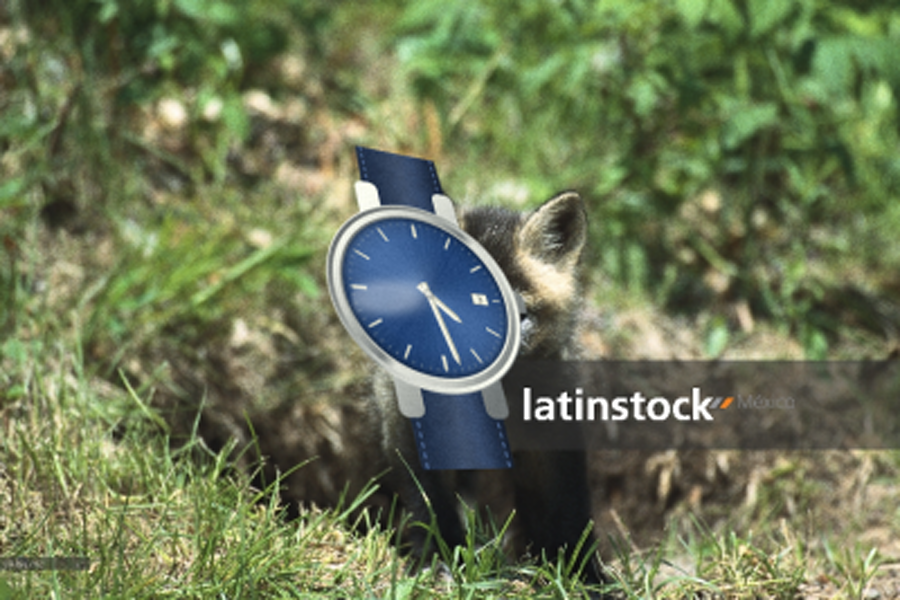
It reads 4:28
